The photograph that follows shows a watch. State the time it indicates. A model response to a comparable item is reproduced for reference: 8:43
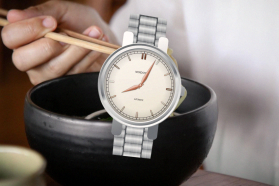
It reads 8:04
